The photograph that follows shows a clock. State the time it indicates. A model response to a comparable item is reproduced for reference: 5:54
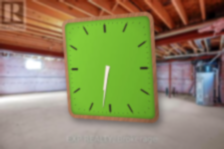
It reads 6:32
